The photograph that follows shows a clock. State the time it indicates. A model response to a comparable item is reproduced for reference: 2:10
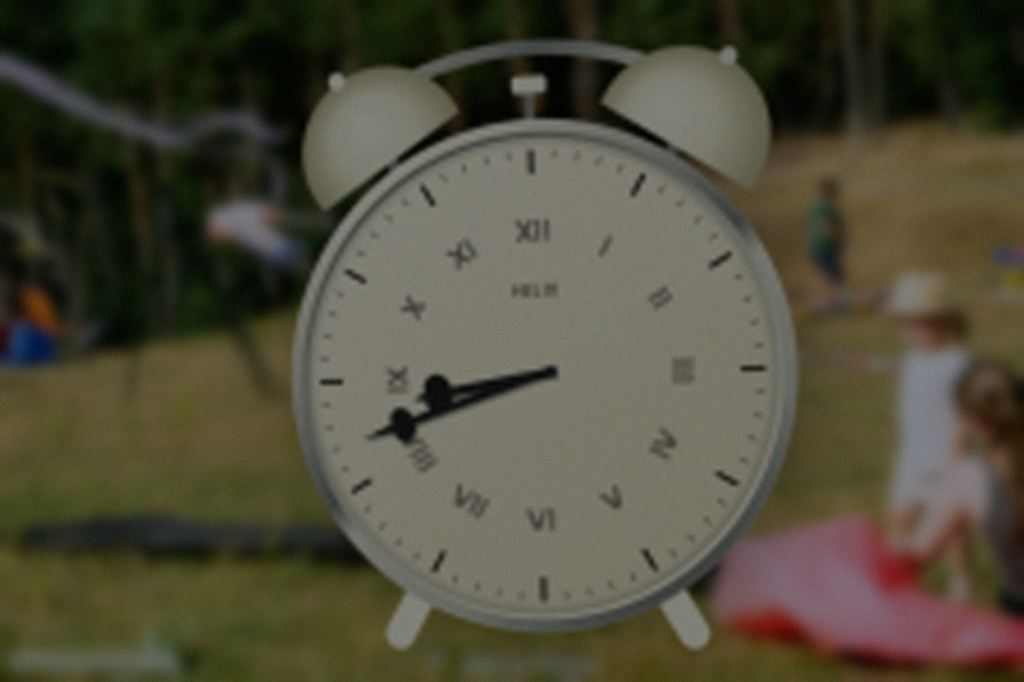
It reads 8:42
